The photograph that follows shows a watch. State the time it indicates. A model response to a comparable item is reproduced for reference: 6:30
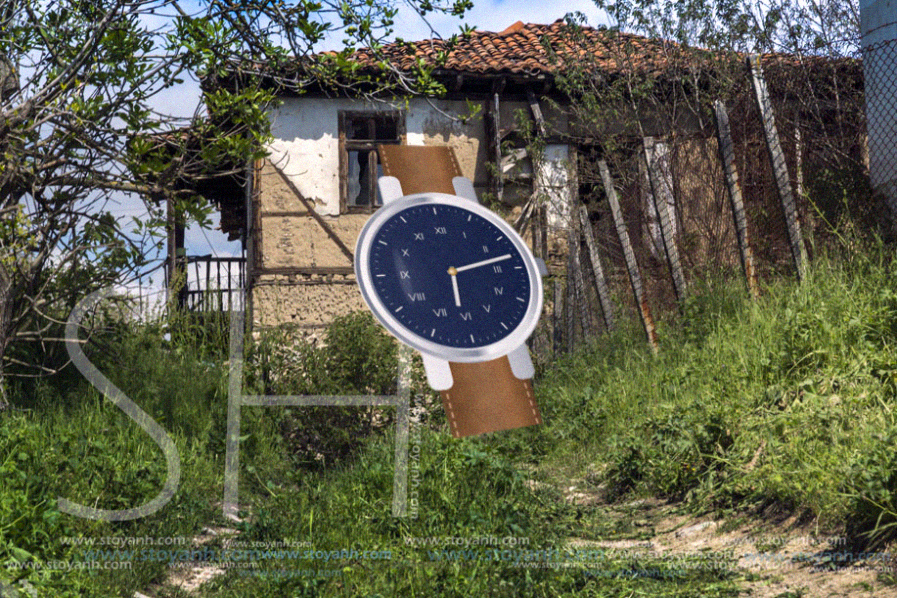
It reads 6:13
